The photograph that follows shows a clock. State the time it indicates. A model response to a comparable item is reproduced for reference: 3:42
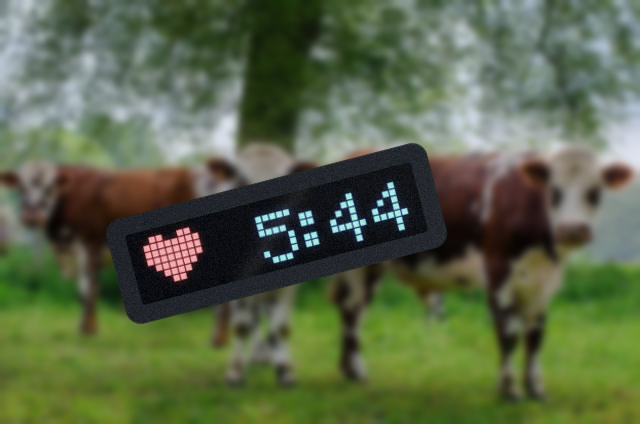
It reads 5:44
